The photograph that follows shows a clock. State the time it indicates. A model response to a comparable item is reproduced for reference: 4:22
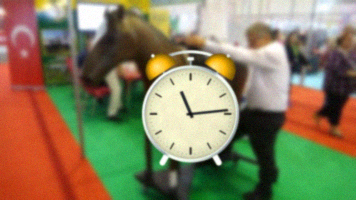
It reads 11:14
